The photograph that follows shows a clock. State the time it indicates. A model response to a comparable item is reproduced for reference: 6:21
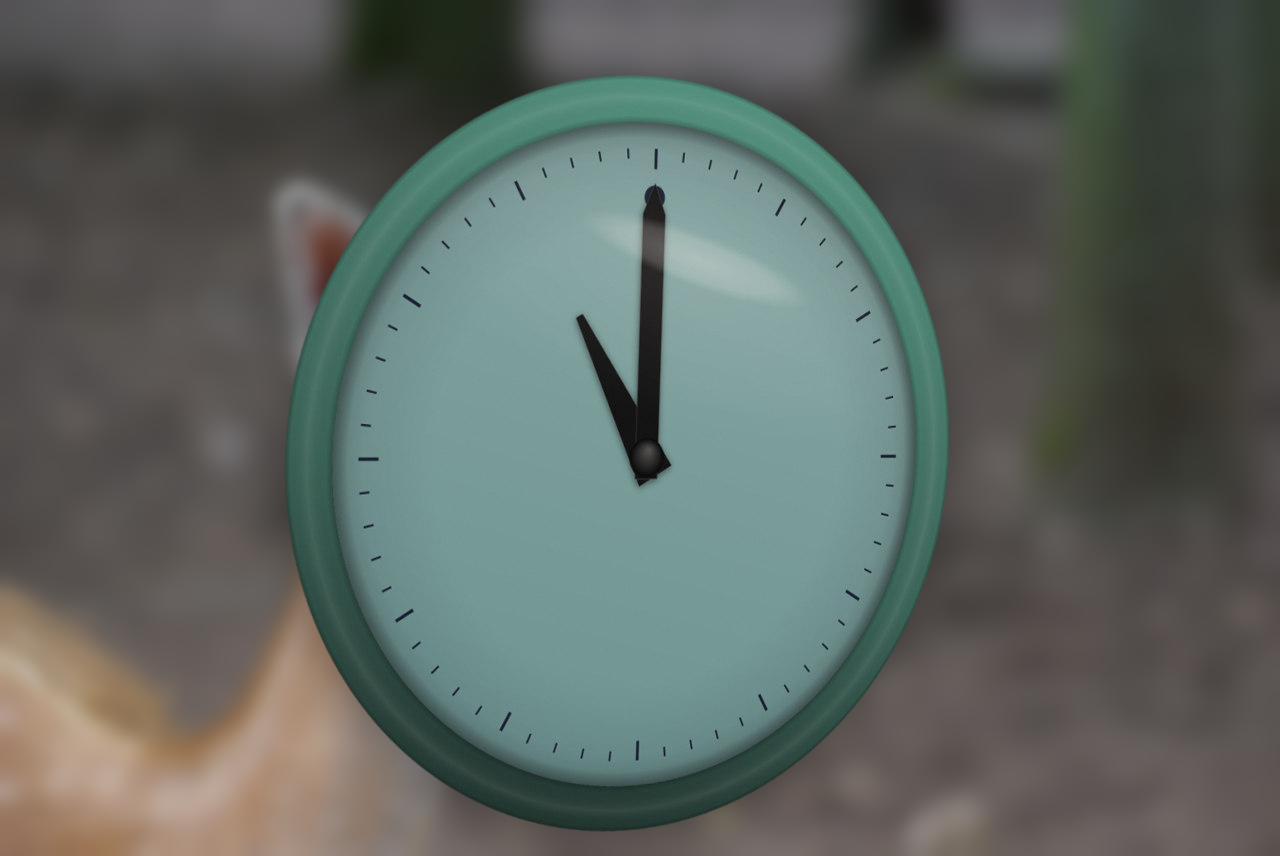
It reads 11:00
